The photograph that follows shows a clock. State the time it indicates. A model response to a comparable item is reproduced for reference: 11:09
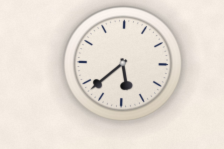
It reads 5:38
